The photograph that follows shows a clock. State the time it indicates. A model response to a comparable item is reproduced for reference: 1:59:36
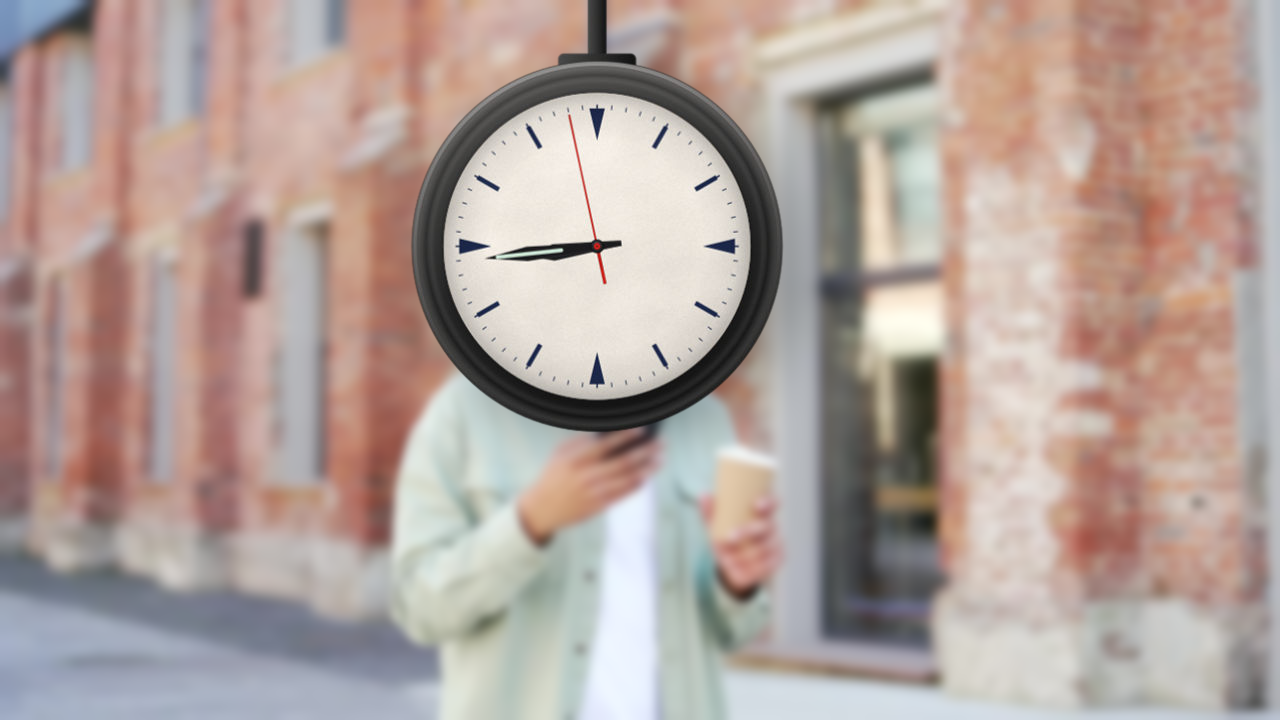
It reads 8:43:58
